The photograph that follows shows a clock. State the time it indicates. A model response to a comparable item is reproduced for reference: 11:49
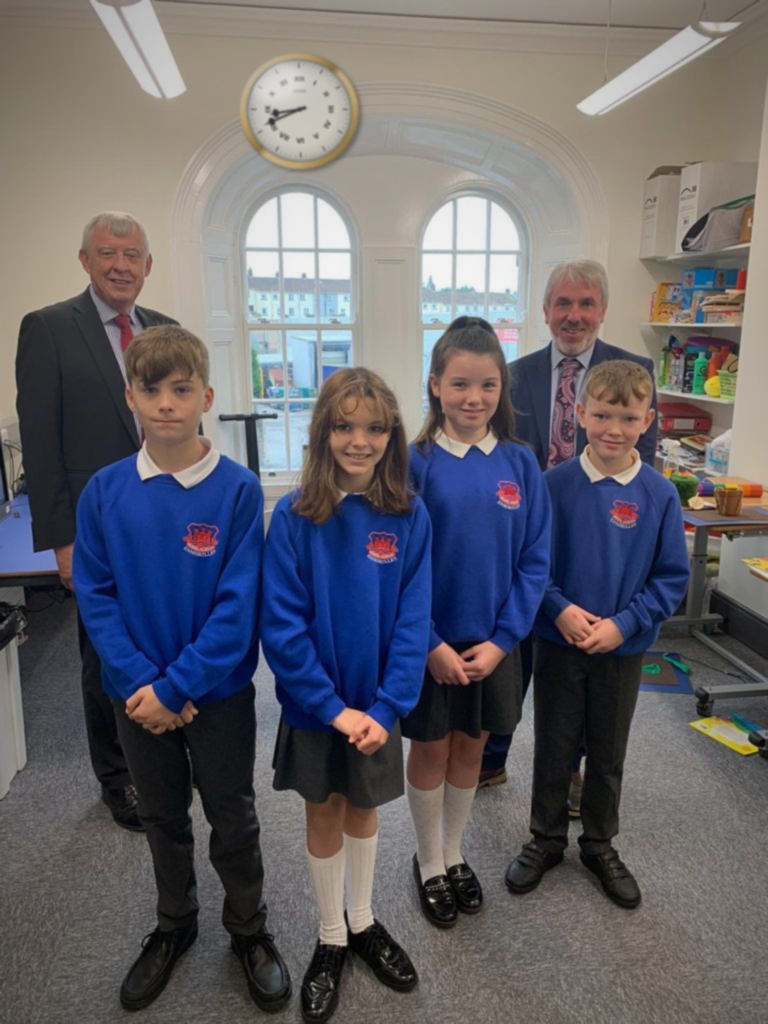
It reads 8:41
